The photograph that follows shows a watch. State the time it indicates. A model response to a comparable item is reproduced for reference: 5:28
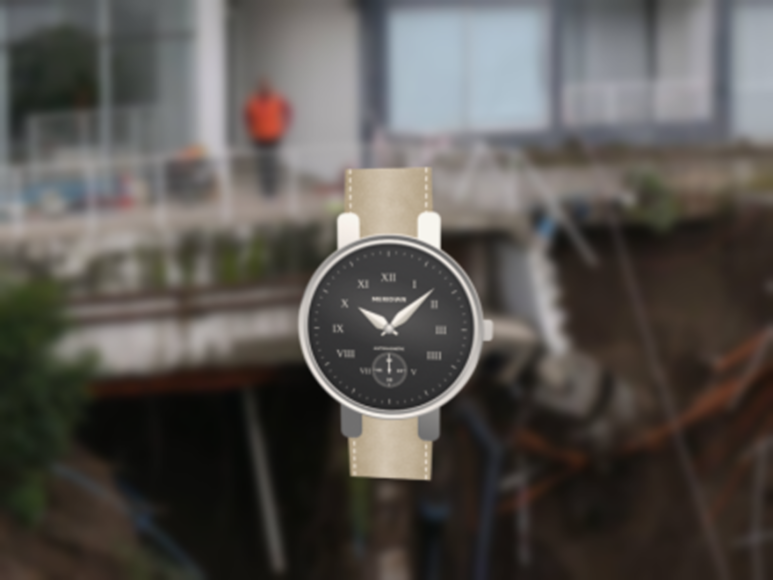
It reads 10:08
